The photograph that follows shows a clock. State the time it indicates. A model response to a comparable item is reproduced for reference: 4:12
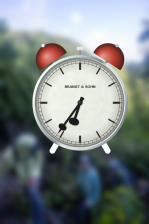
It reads 6:36
